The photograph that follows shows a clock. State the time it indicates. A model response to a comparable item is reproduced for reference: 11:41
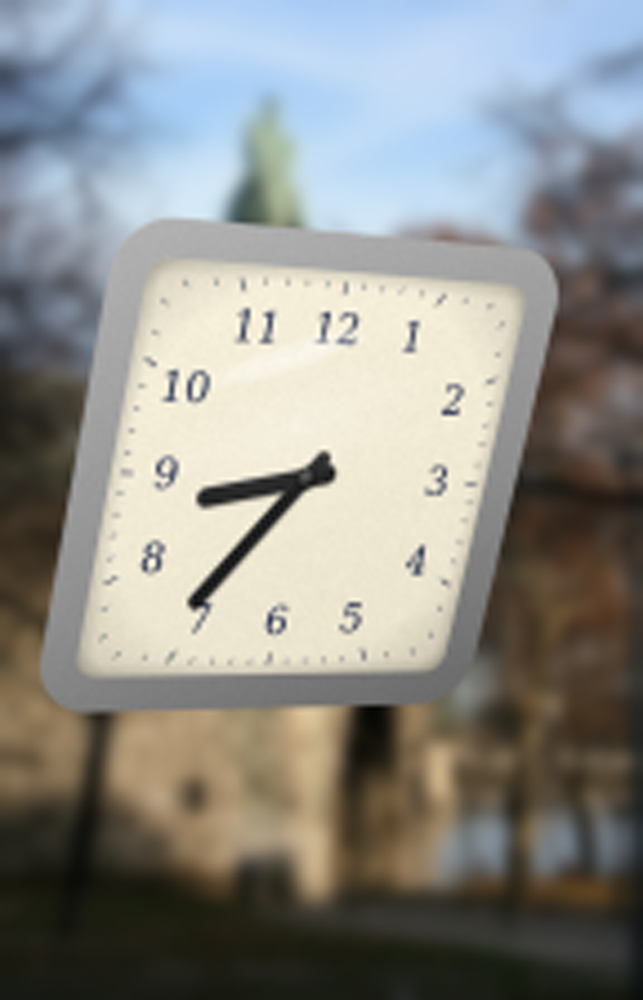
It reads 8:36
